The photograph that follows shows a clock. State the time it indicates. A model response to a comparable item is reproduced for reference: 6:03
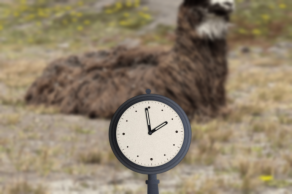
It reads 1:59
